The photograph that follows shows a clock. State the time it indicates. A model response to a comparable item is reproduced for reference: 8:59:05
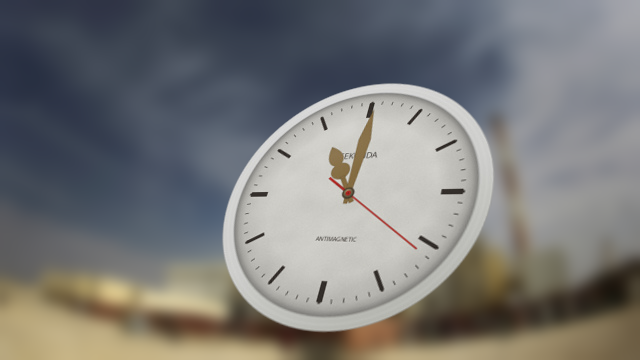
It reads 11:00:21
